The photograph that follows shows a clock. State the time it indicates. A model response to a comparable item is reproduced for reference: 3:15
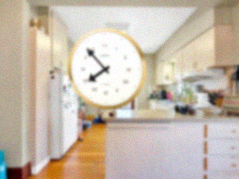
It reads 7:53
